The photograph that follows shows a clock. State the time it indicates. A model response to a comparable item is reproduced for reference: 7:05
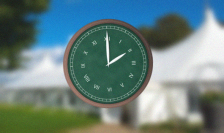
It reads 2:00
